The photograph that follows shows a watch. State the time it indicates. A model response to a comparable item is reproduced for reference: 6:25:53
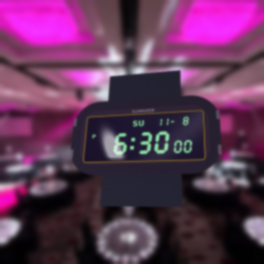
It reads 6:30:00
